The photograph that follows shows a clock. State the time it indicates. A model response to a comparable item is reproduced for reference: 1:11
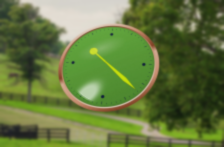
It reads 10:22
